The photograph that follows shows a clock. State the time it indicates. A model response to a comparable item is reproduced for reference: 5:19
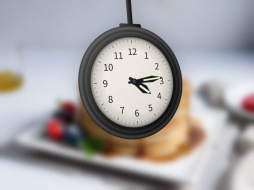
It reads 4:14
